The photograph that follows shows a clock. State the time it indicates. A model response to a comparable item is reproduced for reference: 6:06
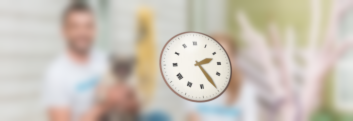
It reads 2:25
